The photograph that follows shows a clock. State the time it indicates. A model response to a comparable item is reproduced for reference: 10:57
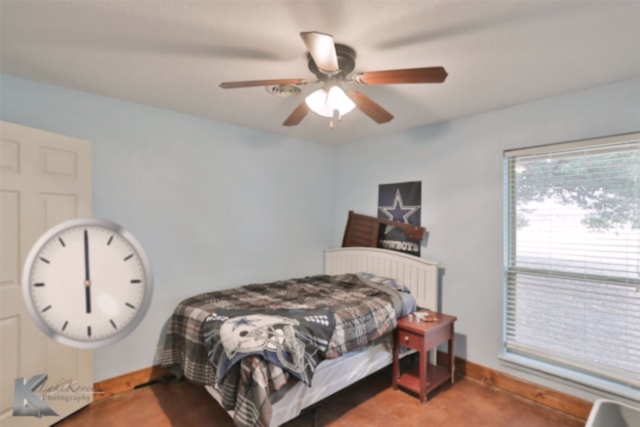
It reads 6:00
